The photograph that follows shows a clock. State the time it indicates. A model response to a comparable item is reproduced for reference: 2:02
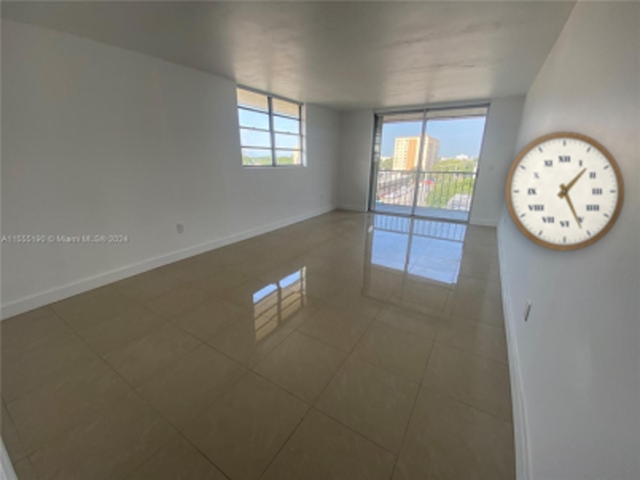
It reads 1:26
